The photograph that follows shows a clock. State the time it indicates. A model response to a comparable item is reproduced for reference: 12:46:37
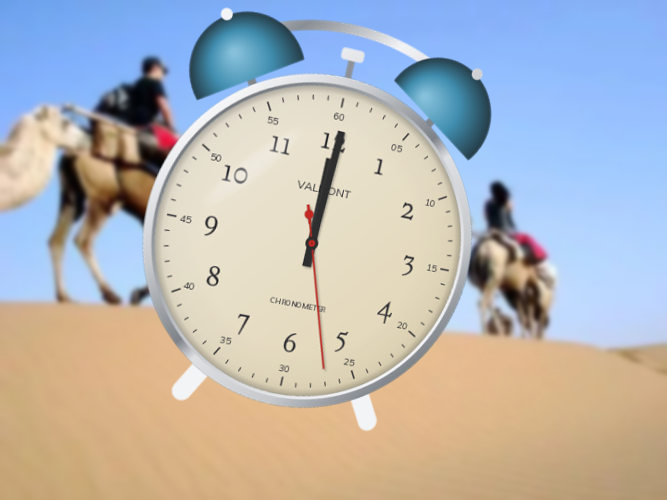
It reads 12:00:27
